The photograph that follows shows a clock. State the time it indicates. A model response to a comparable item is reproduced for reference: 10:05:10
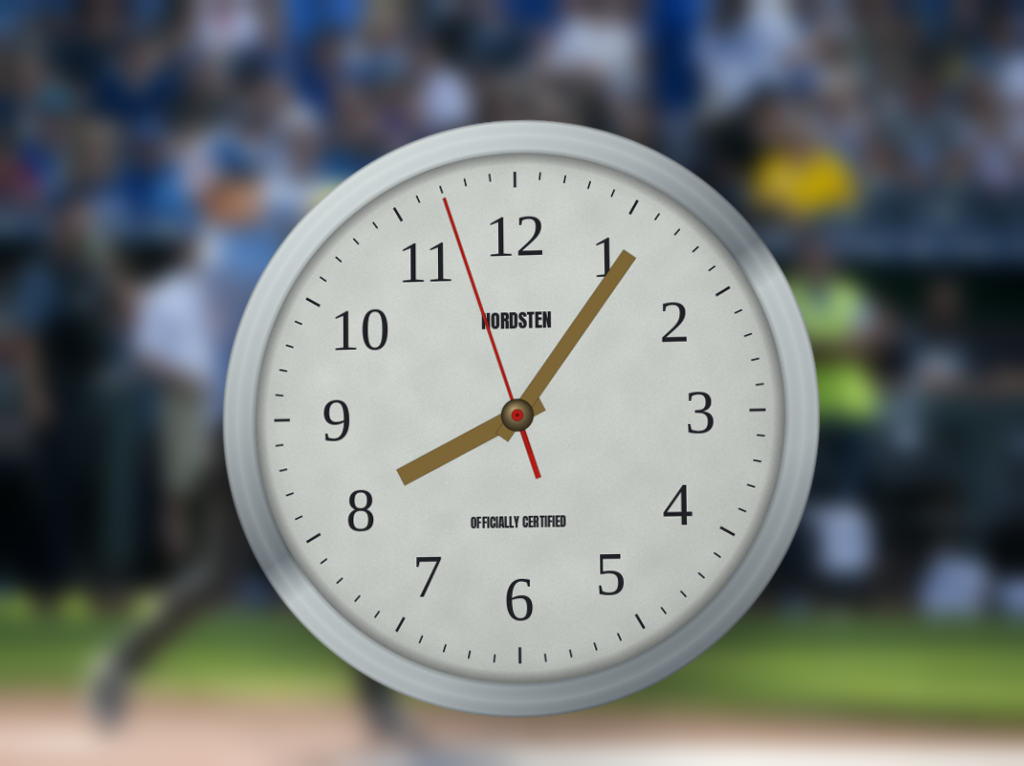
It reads 8:05:57
